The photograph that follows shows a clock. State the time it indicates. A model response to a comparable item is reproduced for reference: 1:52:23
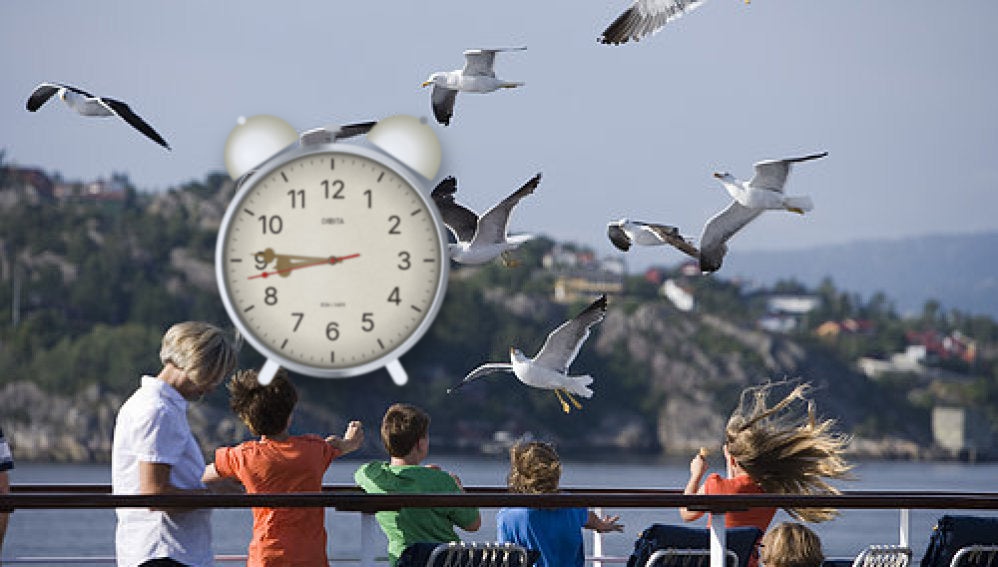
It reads 8:45:43
